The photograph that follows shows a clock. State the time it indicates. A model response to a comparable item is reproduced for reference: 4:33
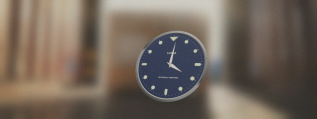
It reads 4:01
